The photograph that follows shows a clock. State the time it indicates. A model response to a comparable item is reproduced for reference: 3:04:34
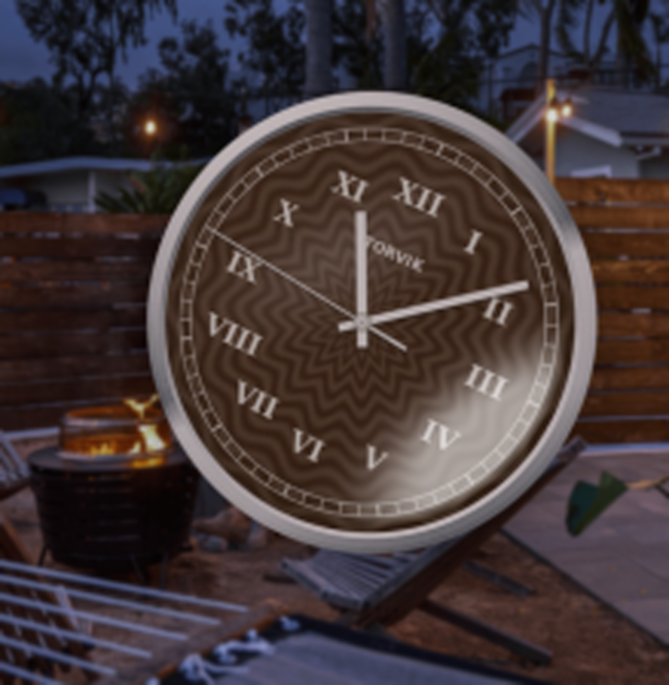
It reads 11:08:46
